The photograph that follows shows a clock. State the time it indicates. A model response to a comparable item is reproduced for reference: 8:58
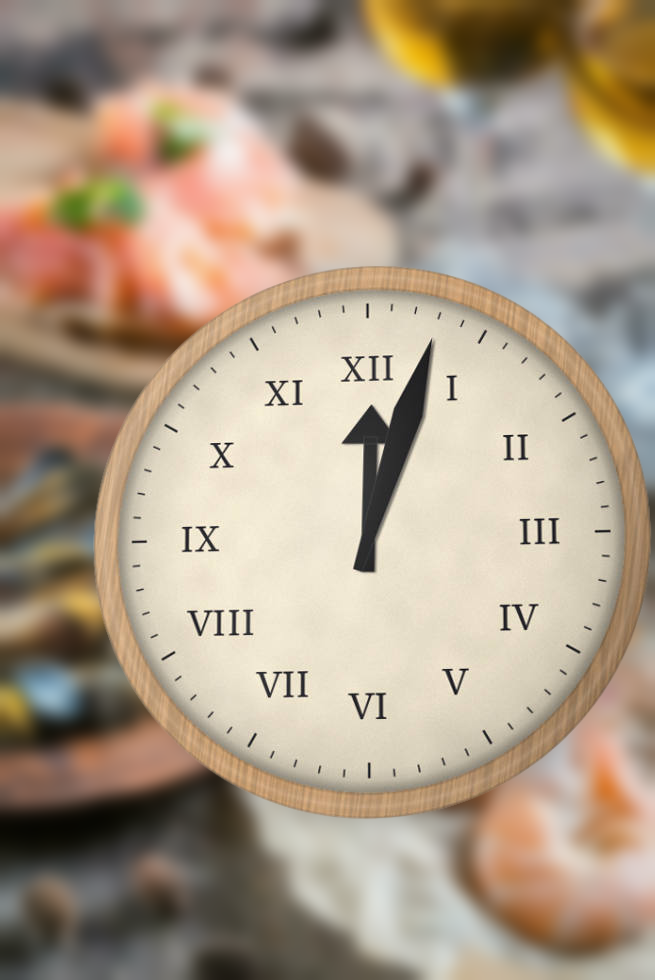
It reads 12:03
